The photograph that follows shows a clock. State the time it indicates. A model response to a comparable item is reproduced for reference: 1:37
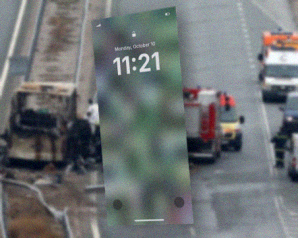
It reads 11:21
